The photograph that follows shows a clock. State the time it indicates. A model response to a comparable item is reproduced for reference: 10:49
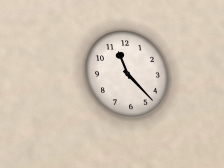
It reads 11:23
